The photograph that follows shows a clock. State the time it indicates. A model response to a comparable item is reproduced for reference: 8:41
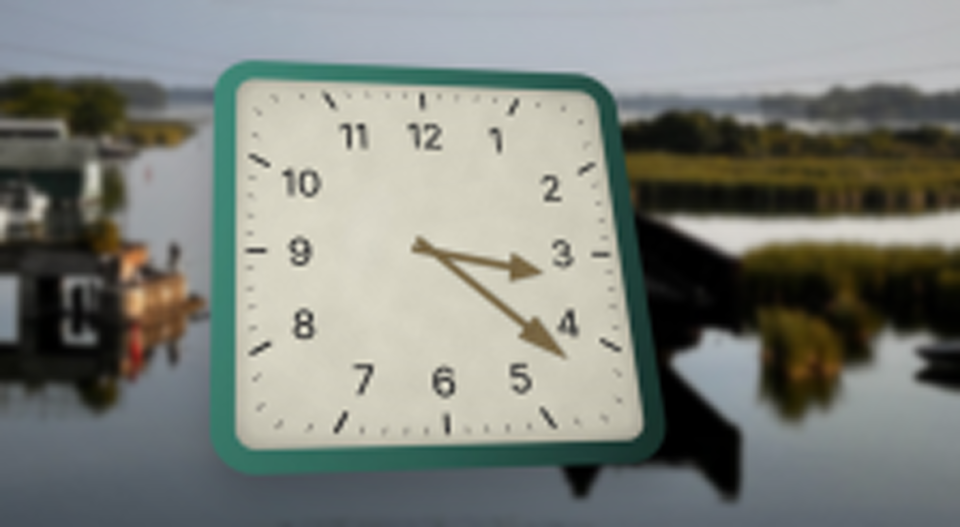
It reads 3:22
